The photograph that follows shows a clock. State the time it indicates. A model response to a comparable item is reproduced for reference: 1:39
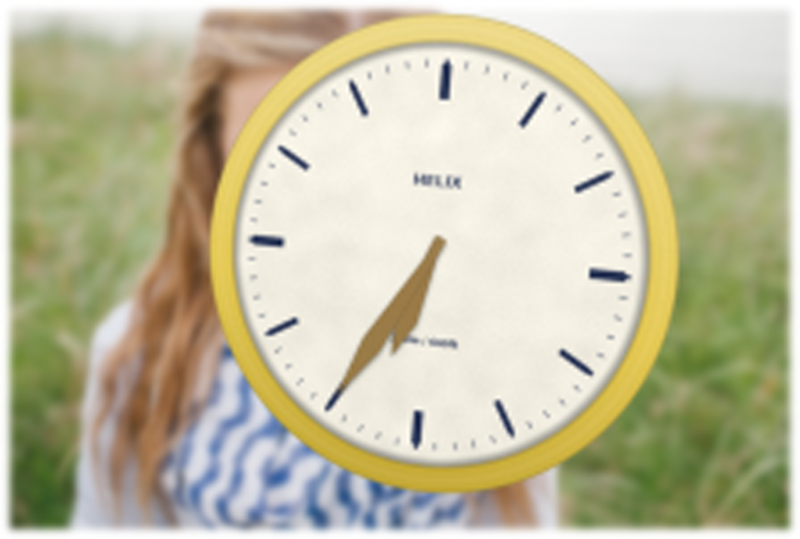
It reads 6:35
